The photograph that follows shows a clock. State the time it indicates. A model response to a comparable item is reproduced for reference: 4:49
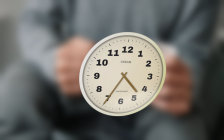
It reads 4:35
